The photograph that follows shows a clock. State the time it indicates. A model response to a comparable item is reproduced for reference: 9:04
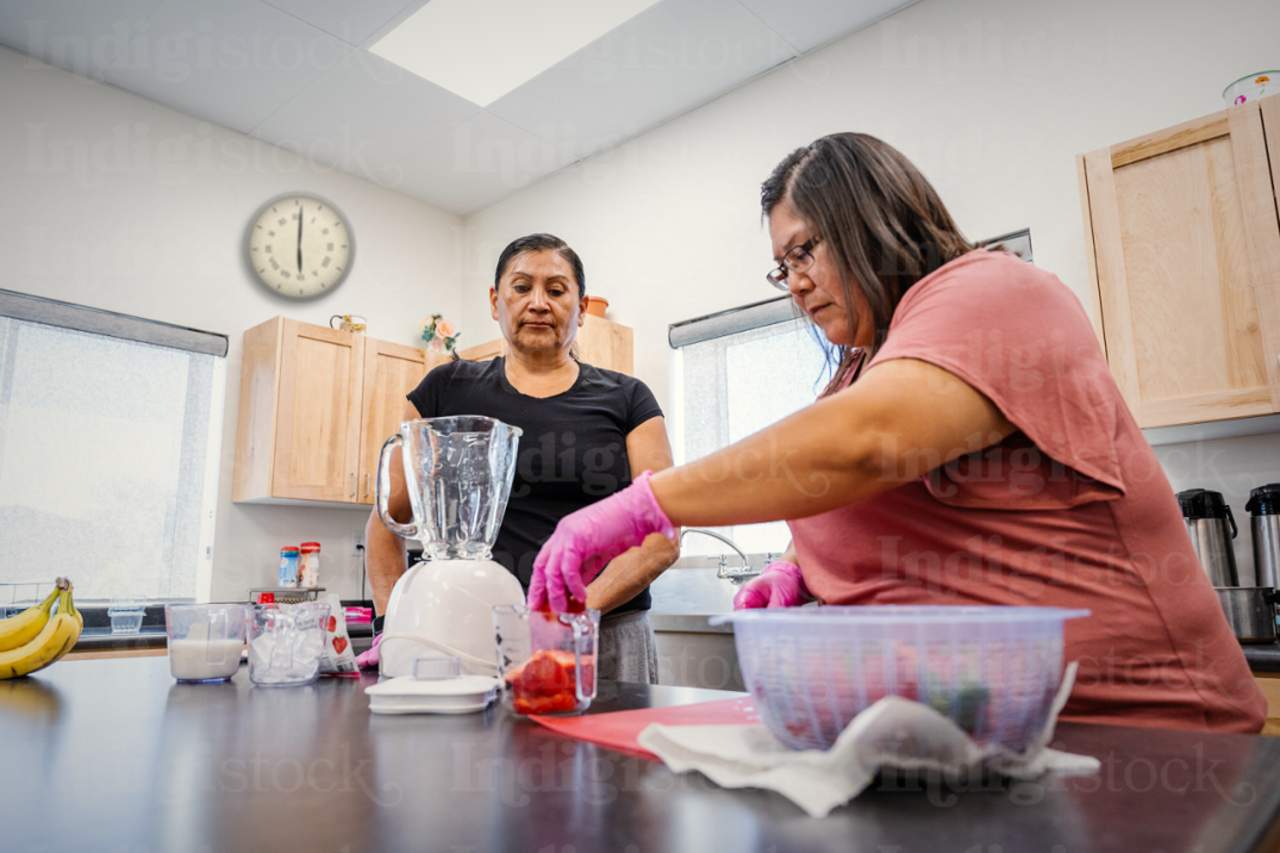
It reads 6:01
